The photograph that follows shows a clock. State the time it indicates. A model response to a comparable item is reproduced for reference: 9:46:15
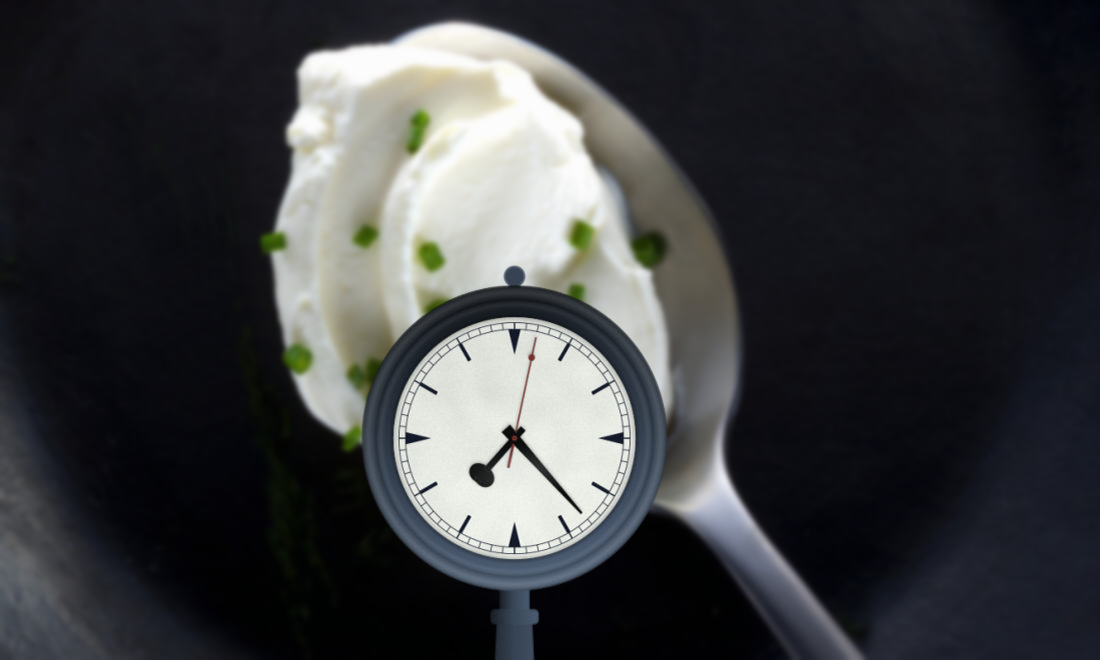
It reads 7:23:02
